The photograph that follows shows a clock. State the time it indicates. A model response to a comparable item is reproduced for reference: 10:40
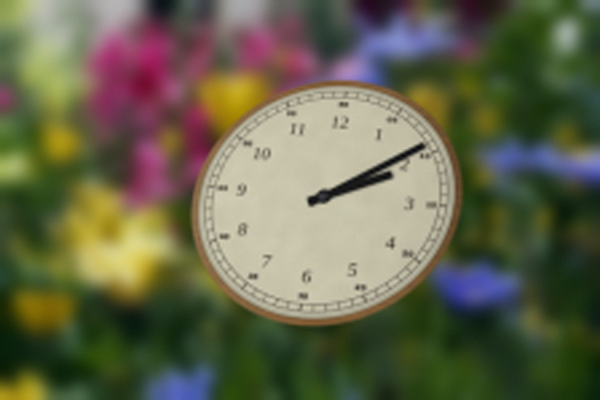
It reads 2:09
